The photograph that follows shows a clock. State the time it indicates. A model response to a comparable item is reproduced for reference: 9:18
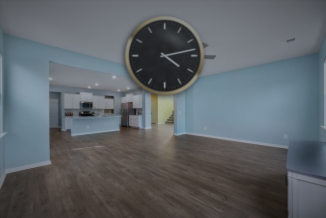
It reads 4:13
